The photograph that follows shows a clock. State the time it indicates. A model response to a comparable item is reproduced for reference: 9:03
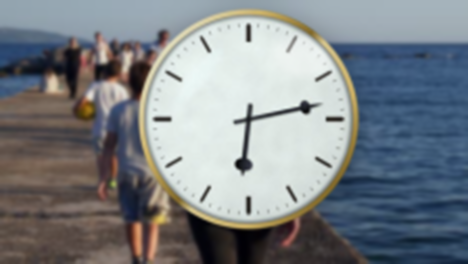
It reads 6:13
